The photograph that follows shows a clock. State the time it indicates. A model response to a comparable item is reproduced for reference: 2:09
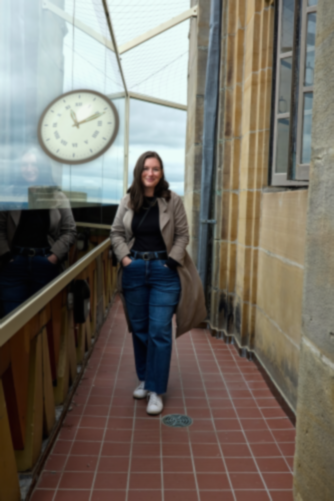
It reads 11:11
